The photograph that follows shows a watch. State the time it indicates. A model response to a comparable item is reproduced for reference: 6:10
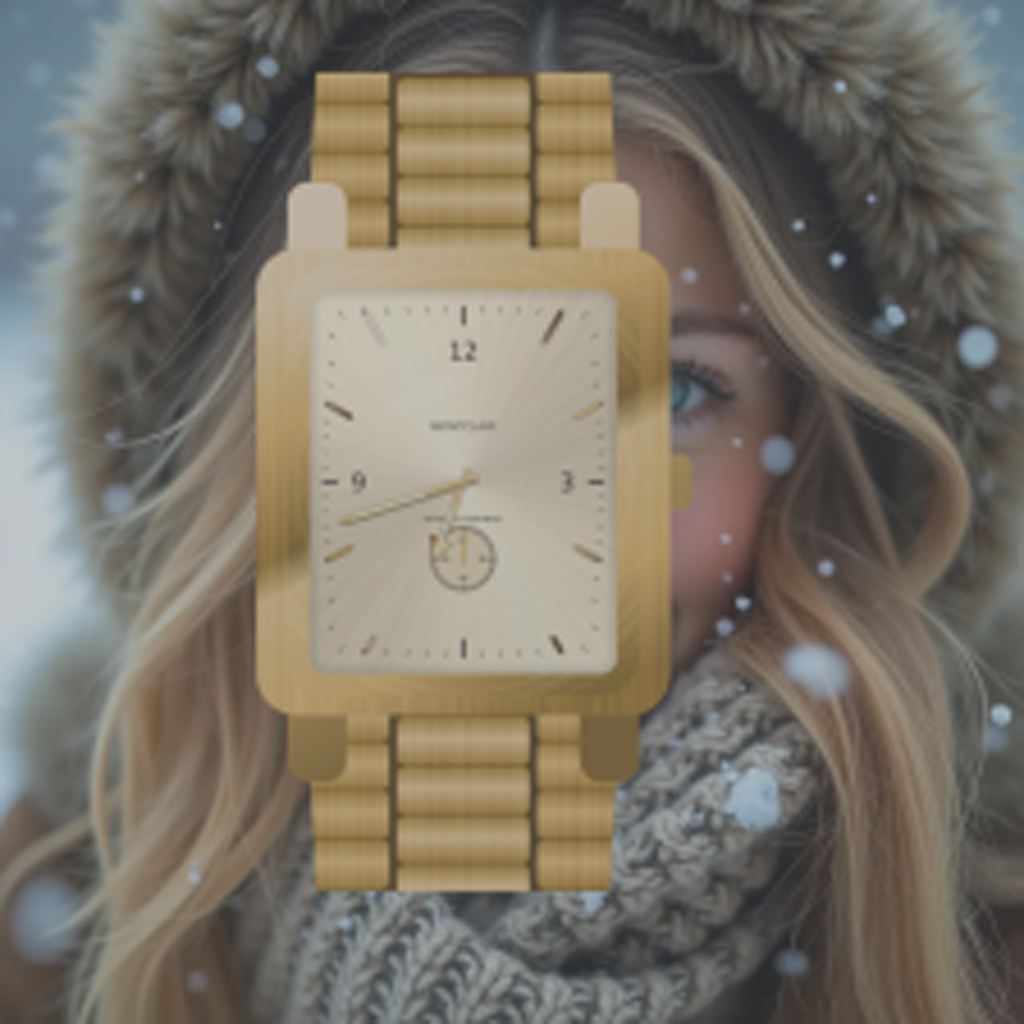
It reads 6:42
